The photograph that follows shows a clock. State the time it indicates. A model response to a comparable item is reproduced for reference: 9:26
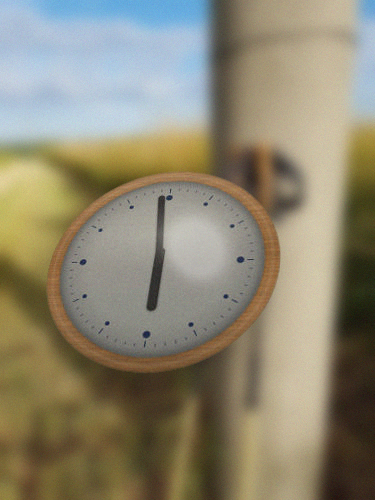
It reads 5:59
